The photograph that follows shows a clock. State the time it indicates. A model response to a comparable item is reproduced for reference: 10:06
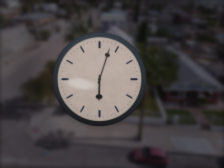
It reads 6:03
